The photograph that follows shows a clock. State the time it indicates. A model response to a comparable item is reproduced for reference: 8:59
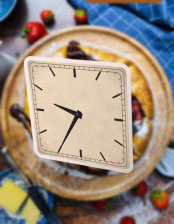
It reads 9:35
